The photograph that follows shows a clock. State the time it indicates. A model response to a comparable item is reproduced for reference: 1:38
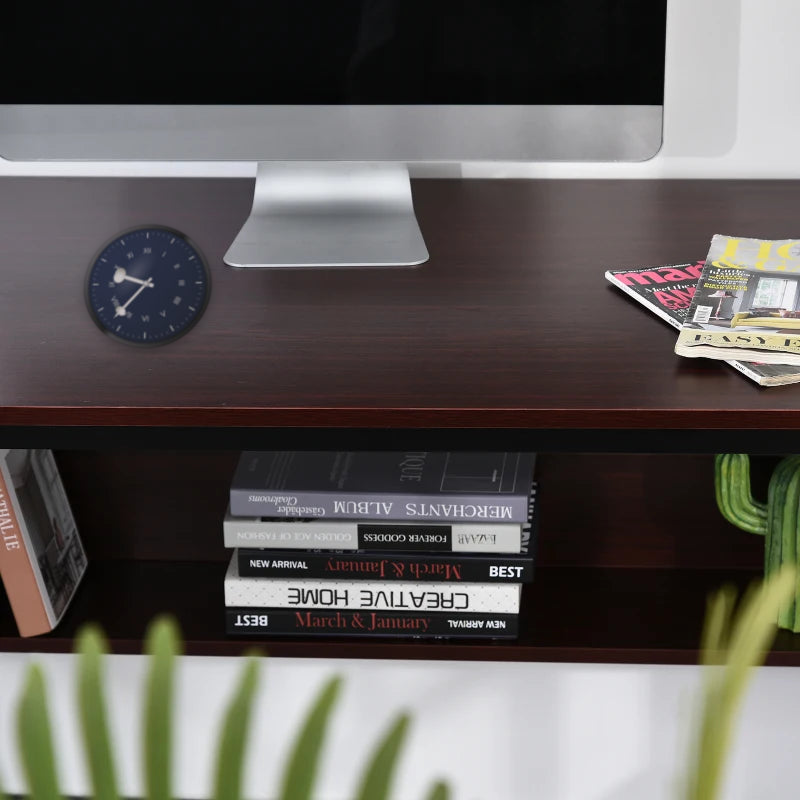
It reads 9:37
